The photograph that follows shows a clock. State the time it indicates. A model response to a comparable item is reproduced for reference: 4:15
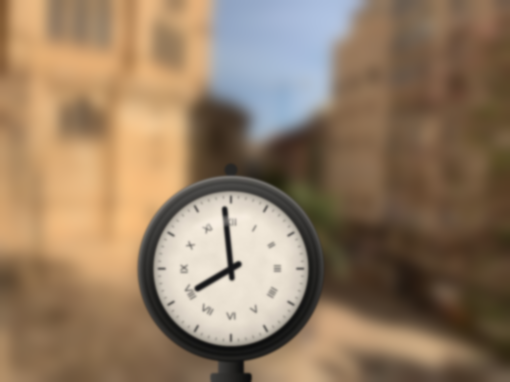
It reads 7:59
